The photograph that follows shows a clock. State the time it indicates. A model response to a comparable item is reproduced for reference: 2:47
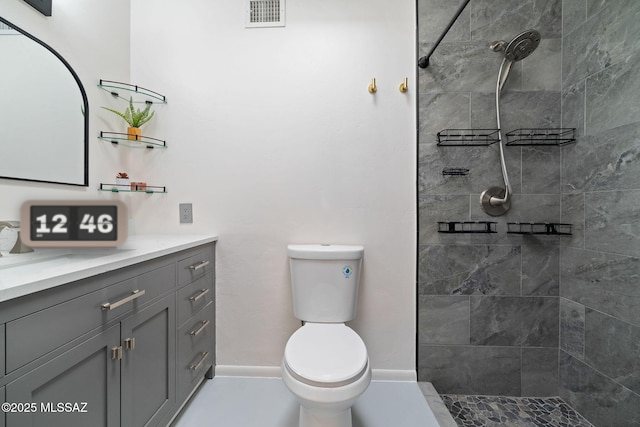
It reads 12:46
